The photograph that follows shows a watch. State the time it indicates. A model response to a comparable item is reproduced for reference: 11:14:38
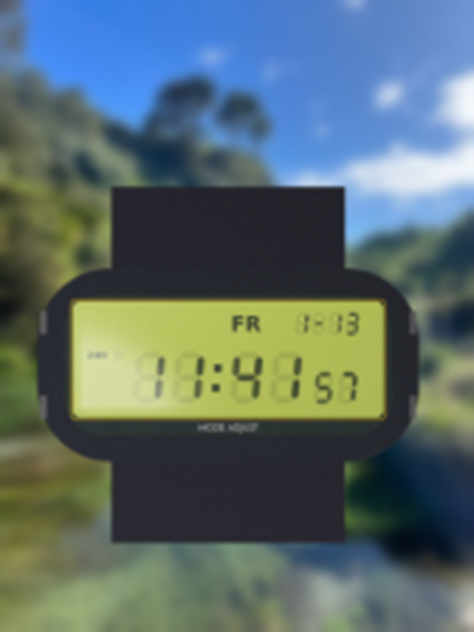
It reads 11:41:57
